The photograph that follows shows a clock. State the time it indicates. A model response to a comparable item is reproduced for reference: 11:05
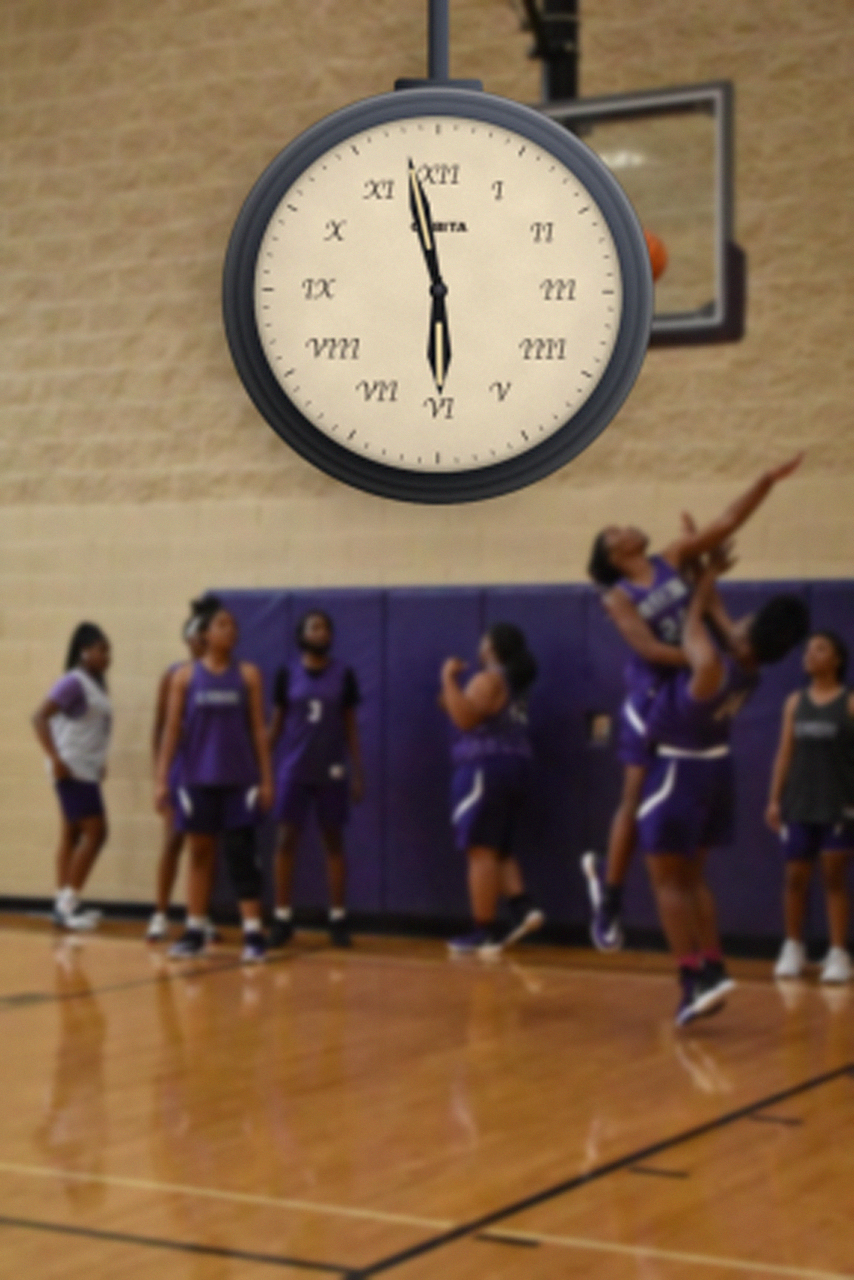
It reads 5:58
